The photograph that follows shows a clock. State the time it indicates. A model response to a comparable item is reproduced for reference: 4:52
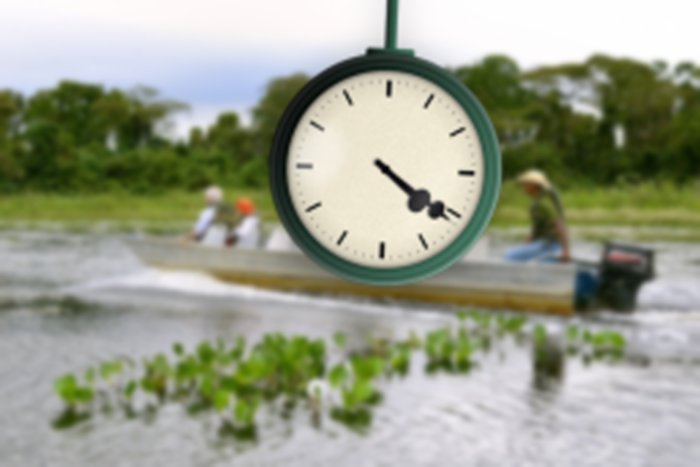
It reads 4:21
